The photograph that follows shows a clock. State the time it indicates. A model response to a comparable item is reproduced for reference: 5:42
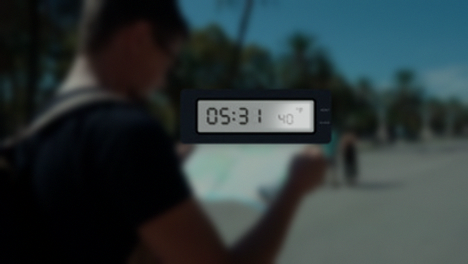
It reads 5:31
